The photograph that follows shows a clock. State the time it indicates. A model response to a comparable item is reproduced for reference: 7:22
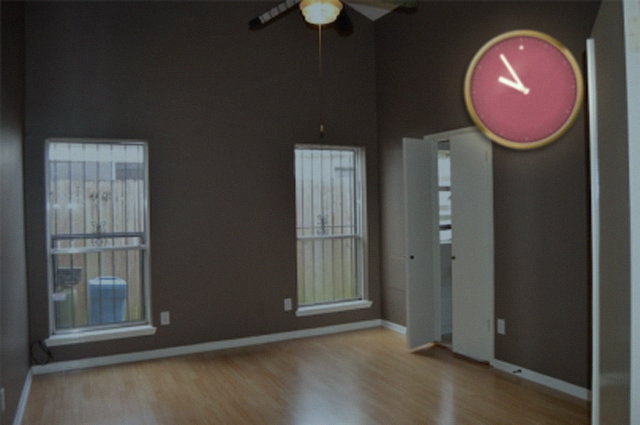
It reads 9:55
